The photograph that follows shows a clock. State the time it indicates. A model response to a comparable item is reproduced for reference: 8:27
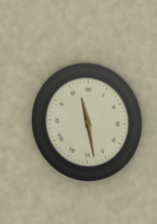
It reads 11:28
